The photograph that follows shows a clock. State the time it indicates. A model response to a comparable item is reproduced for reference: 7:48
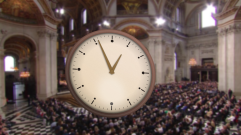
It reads 12:56
